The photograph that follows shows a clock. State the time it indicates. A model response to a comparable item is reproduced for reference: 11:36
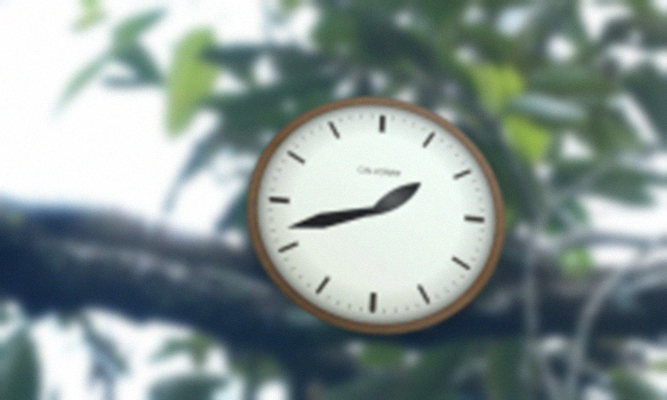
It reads 1:42
